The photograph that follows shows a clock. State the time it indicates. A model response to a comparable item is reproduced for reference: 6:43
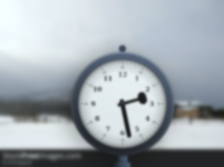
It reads 2:28
